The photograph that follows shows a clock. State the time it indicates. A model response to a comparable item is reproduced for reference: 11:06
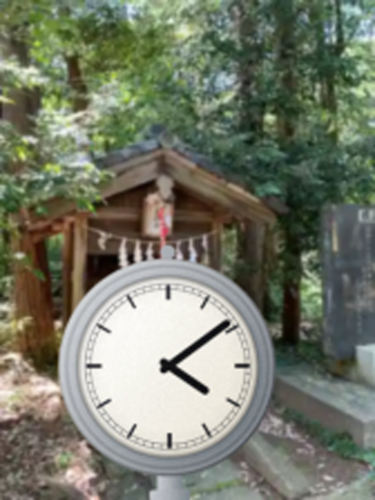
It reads 4:09
